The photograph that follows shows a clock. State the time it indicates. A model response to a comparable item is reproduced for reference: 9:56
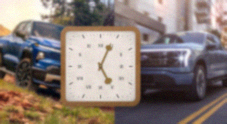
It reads 5:04
